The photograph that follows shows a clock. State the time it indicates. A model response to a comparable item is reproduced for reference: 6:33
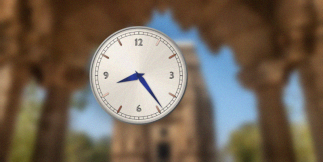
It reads 8:24
